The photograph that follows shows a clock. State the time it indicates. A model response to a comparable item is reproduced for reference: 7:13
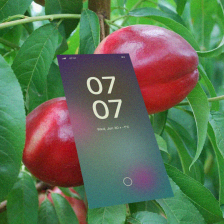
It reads 7:07
